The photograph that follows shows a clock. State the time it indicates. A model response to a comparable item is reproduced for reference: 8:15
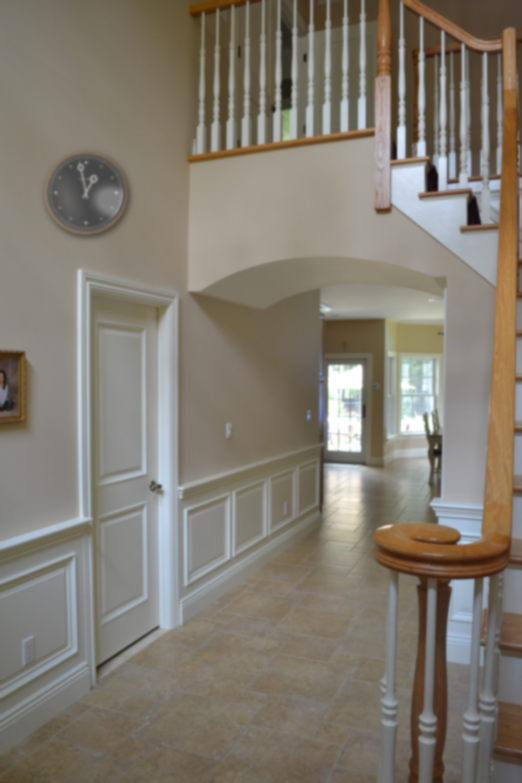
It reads 12:58
